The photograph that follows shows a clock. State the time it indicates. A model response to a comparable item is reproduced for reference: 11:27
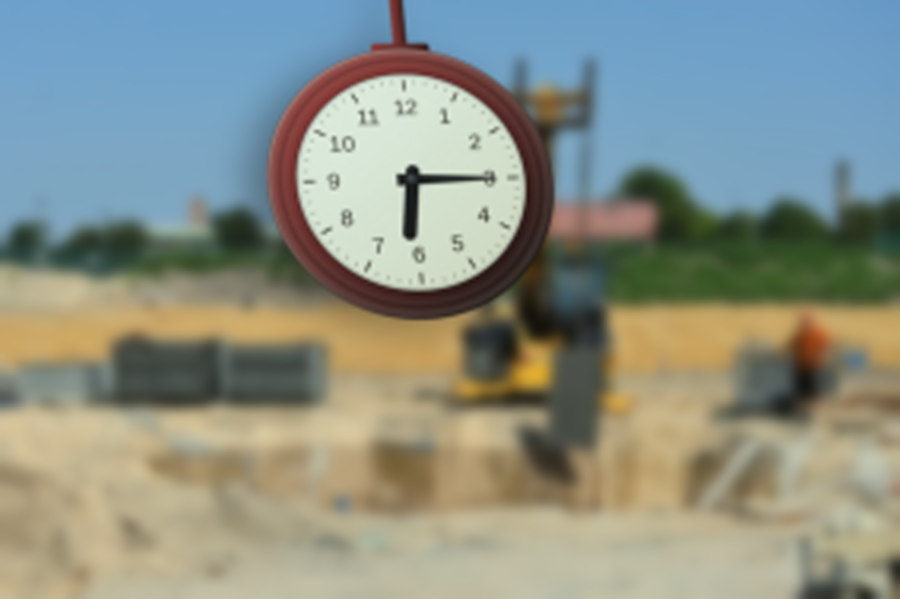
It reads 6:15
